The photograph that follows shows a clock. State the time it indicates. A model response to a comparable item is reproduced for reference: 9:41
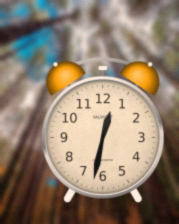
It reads 12:32
